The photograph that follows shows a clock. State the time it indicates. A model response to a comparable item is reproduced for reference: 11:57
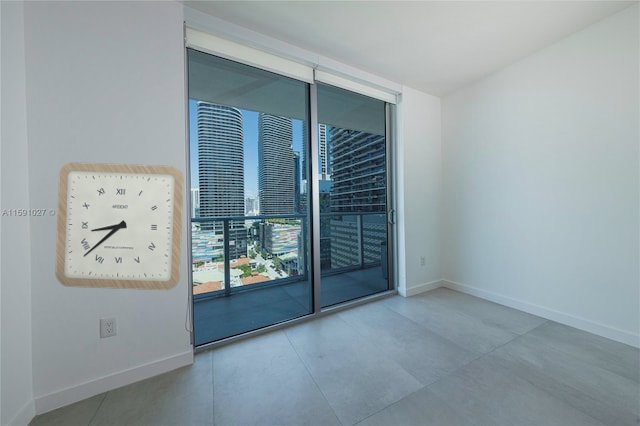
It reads 8:38
